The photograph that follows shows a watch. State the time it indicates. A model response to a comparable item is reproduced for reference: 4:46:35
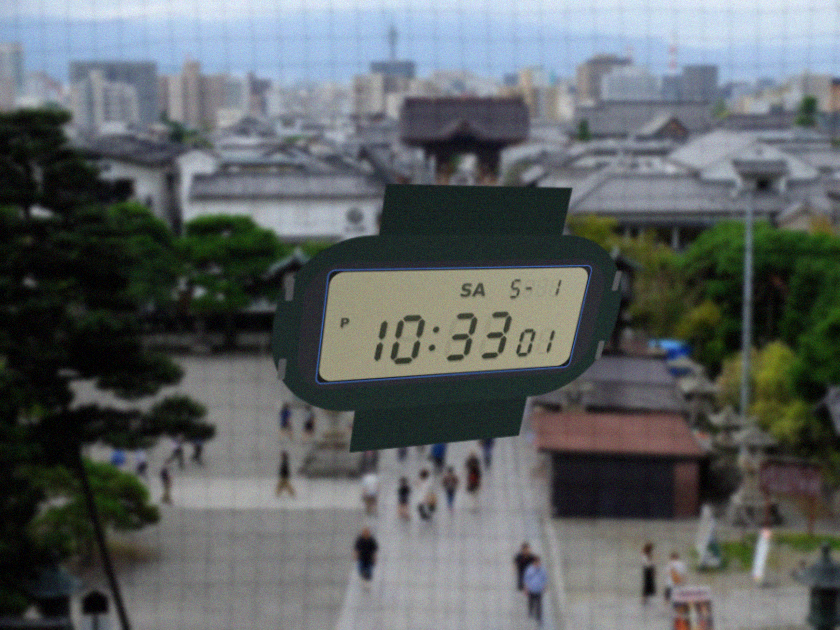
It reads 10:33:01
